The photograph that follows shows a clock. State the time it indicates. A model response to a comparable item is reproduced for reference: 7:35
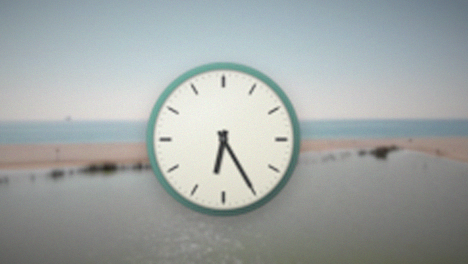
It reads 6:25
